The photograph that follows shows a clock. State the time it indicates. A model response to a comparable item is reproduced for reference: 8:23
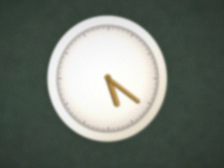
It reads 5:21
